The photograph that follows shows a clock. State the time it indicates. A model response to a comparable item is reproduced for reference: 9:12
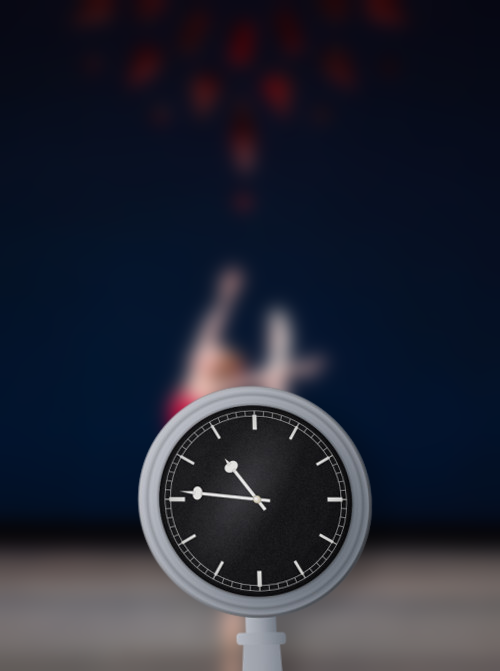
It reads 10:46
